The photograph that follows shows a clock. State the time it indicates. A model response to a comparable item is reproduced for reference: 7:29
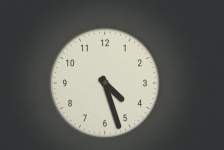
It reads 4:27
